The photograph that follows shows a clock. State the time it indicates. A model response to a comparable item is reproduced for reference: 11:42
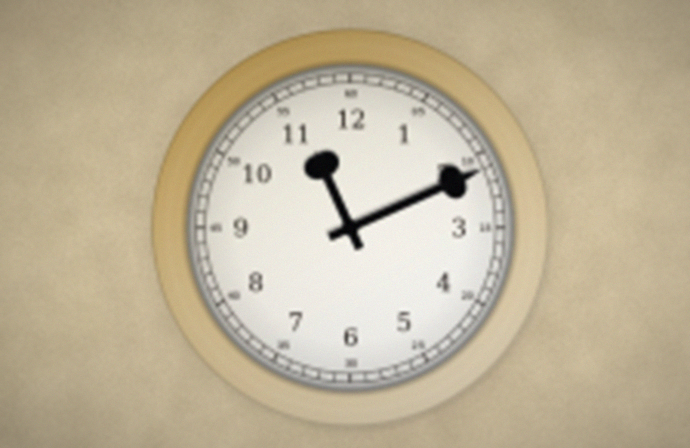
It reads 11:11
